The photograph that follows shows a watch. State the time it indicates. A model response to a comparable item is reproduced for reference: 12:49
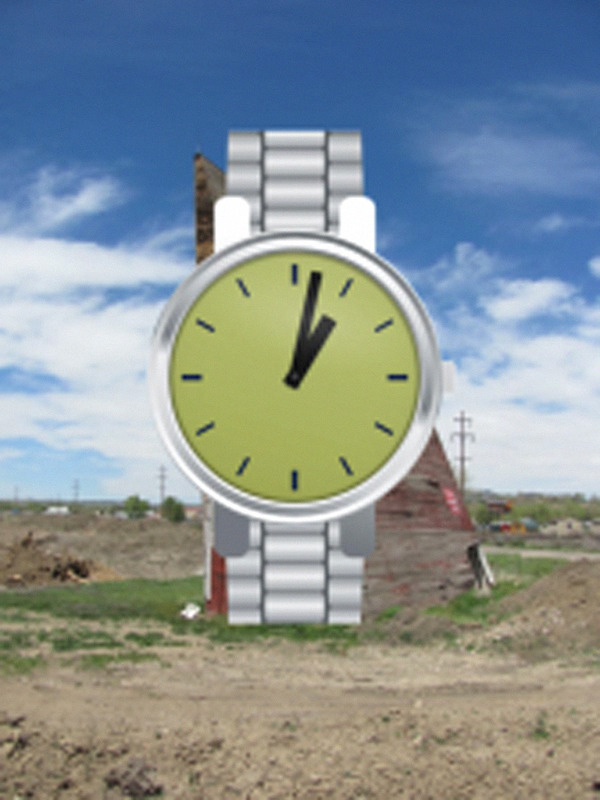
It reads 1:02
